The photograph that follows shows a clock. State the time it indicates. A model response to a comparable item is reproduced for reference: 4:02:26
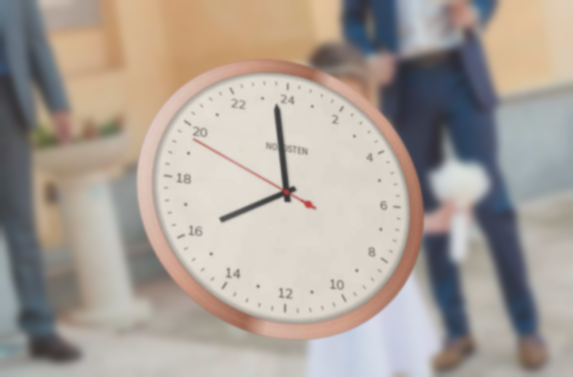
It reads 15:58:49
